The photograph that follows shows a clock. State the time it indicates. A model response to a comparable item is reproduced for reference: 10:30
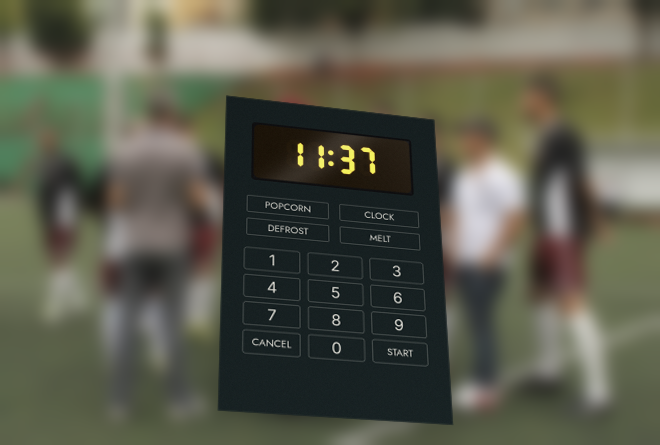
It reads 11:37
